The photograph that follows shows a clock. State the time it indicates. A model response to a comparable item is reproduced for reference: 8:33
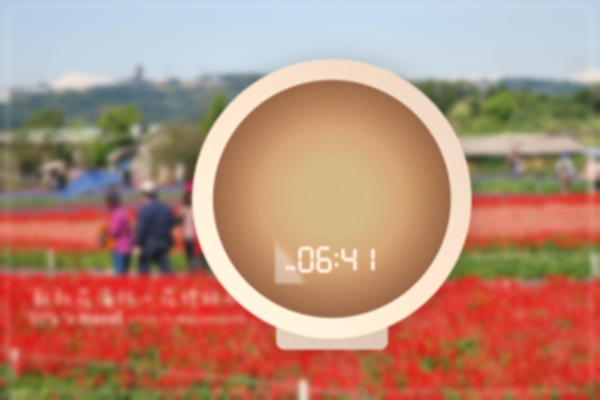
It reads 6:41
